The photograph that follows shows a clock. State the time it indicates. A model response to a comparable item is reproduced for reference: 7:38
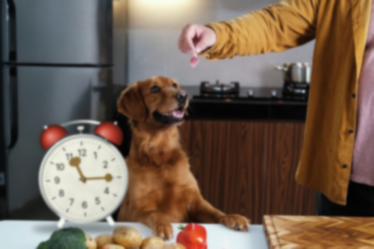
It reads 11:15
